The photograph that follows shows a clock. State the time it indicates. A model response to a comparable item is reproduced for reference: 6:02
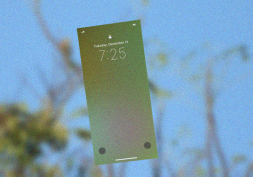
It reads 7:25
